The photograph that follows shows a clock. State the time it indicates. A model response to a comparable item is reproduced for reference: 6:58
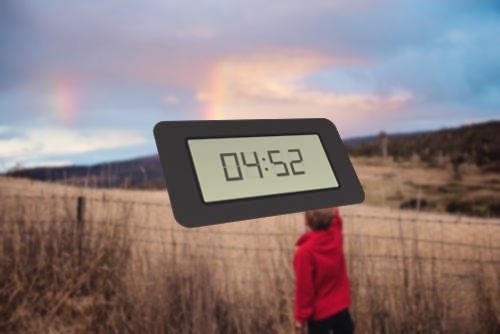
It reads 4:52
